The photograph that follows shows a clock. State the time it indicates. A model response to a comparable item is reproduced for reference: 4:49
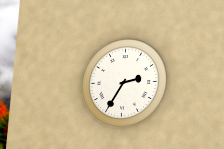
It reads 2:35
